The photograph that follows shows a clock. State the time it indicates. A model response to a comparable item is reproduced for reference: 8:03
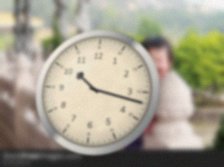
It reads 10:17
